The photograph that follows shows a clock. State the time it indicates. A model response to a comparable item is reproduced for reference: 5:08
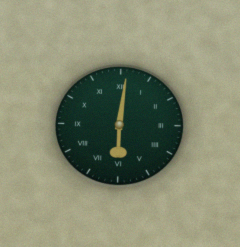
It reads 6:01
